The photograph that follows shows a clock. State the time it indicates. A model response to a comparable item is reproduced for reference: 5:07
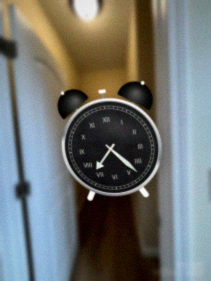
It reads 7:23
